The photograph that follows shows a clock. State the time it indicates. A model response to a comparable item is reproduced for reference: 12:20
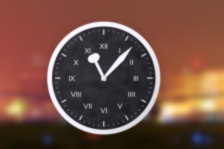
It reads 11:07
